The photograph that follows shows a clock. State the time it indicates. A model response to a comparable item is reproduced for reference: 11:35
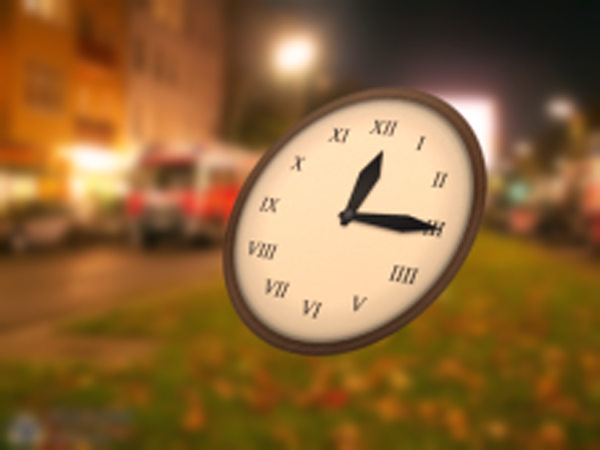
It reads 12:15
